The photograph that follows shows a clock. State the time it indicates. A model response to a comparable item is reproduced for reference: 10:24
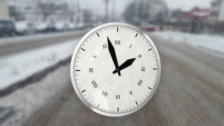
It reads 1:57
